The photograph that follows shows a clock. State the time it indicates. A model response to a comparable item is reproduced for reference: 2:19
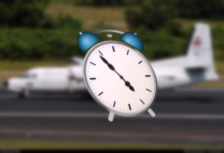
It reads 4:54
